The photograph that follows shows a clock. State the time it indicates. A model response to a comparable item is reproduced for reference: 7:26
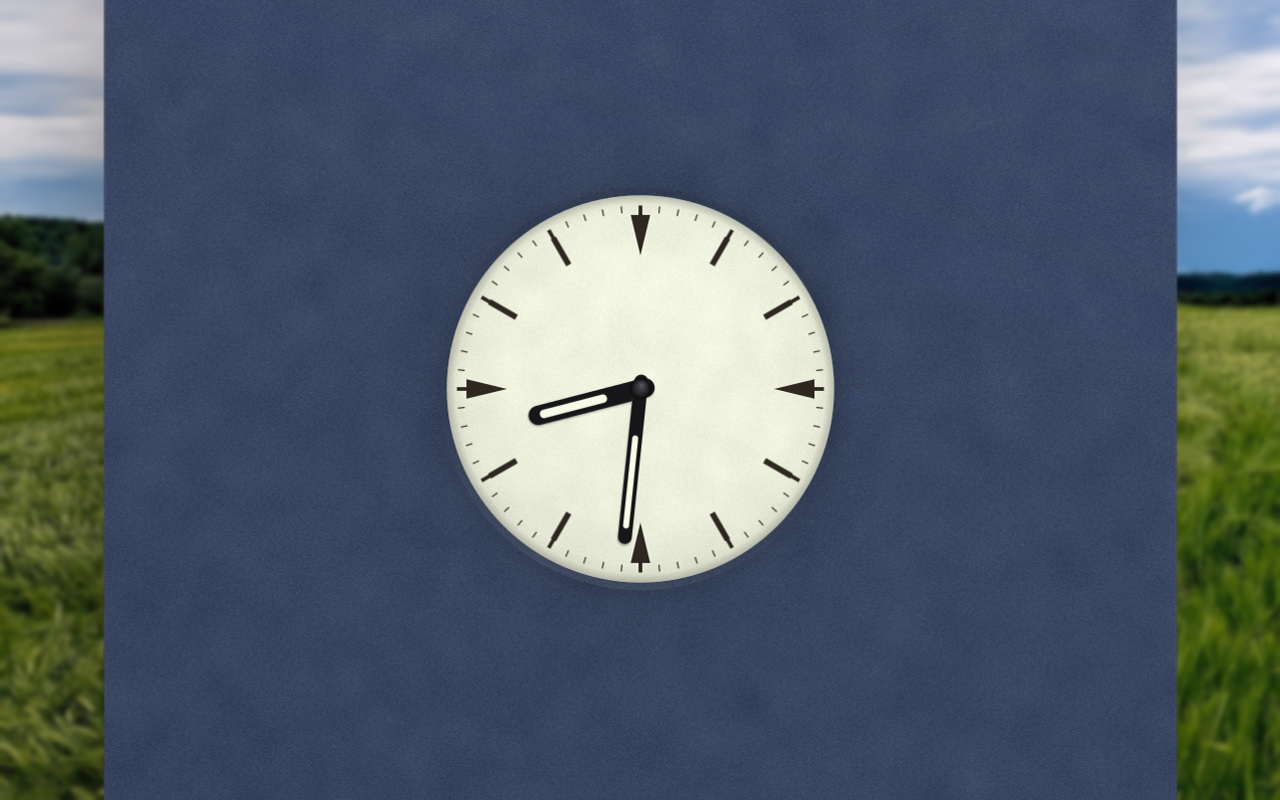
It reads 8:31
